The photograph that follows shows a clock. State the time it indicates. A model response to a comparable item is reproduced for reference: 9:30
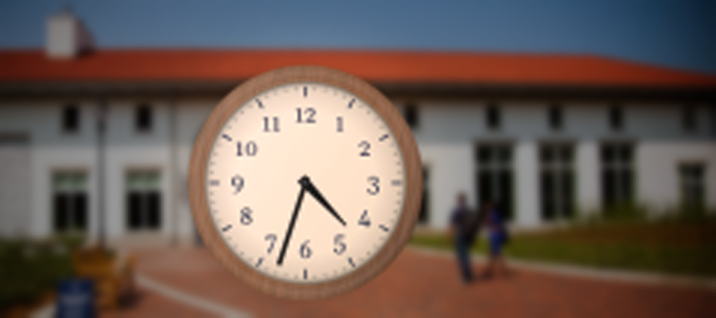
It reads 4:33
